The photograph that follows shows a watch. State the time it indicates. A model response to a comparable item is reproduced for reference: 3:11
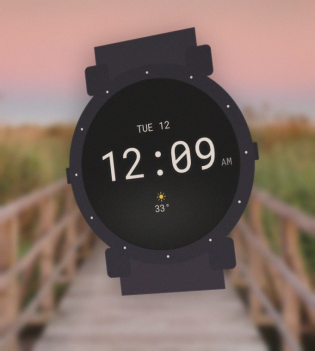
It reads 12:09
